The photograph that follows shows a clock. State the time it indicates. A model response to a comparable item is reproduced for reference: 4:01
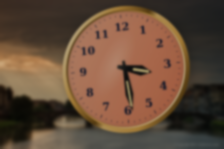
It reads 3:29
